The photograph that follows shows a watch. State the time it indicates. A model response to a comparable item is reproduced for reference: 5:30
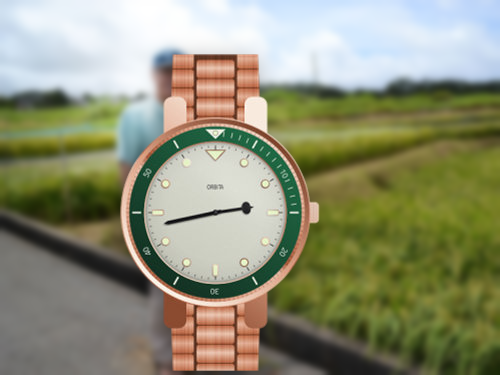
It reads 2:43
